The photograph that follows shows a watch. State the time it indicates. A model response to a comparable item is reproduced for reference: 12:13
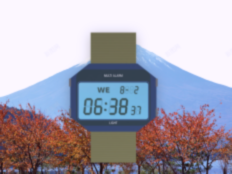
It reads 6:38
